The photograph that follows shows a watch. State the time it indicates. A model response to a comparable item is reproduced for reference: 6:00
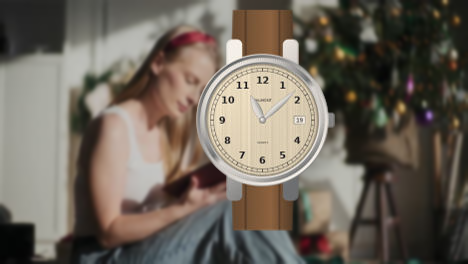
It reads 11:08
